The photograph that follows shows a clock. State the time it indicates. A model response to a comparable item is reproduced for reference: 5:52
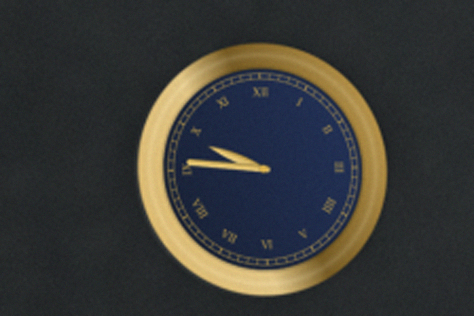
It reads 9:46
